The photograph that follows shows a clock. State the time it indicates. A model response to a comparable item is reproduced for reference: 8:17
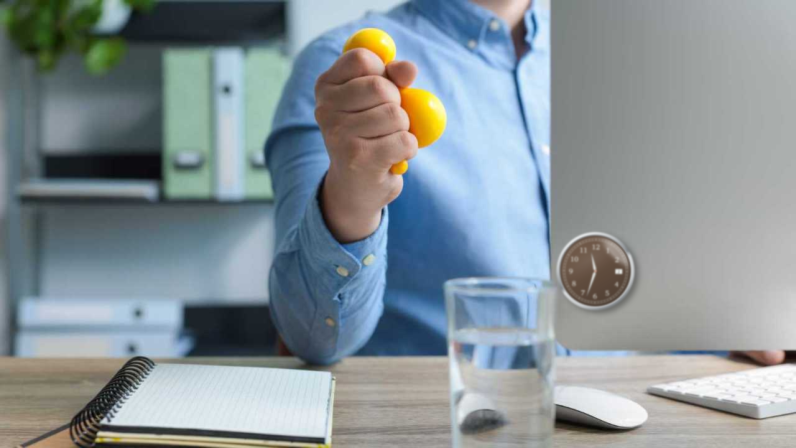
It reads 11:33
